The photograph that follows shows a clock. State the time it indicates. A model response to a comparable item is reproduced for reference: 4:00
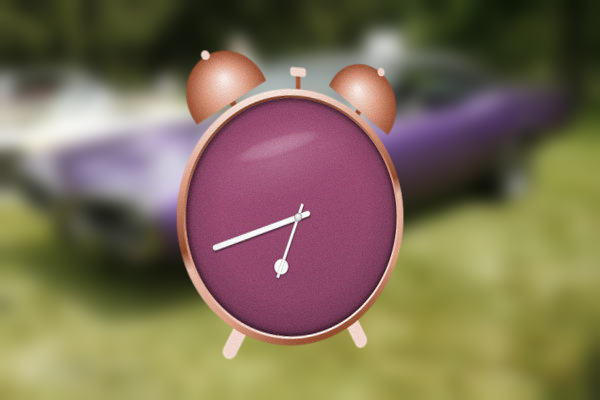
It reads 6:42
